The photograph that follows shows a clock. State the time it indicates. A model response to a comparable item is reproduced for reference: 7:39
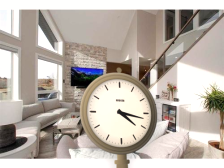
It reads 4:17
